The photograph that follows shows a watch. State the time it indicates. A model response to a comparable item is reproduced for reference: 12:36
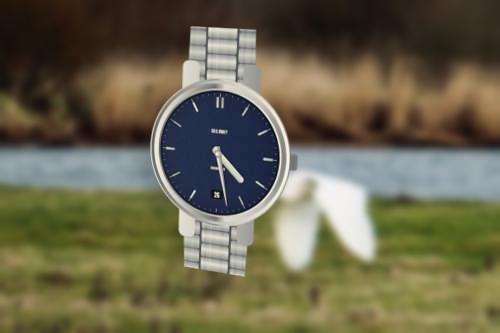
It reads 4:28
